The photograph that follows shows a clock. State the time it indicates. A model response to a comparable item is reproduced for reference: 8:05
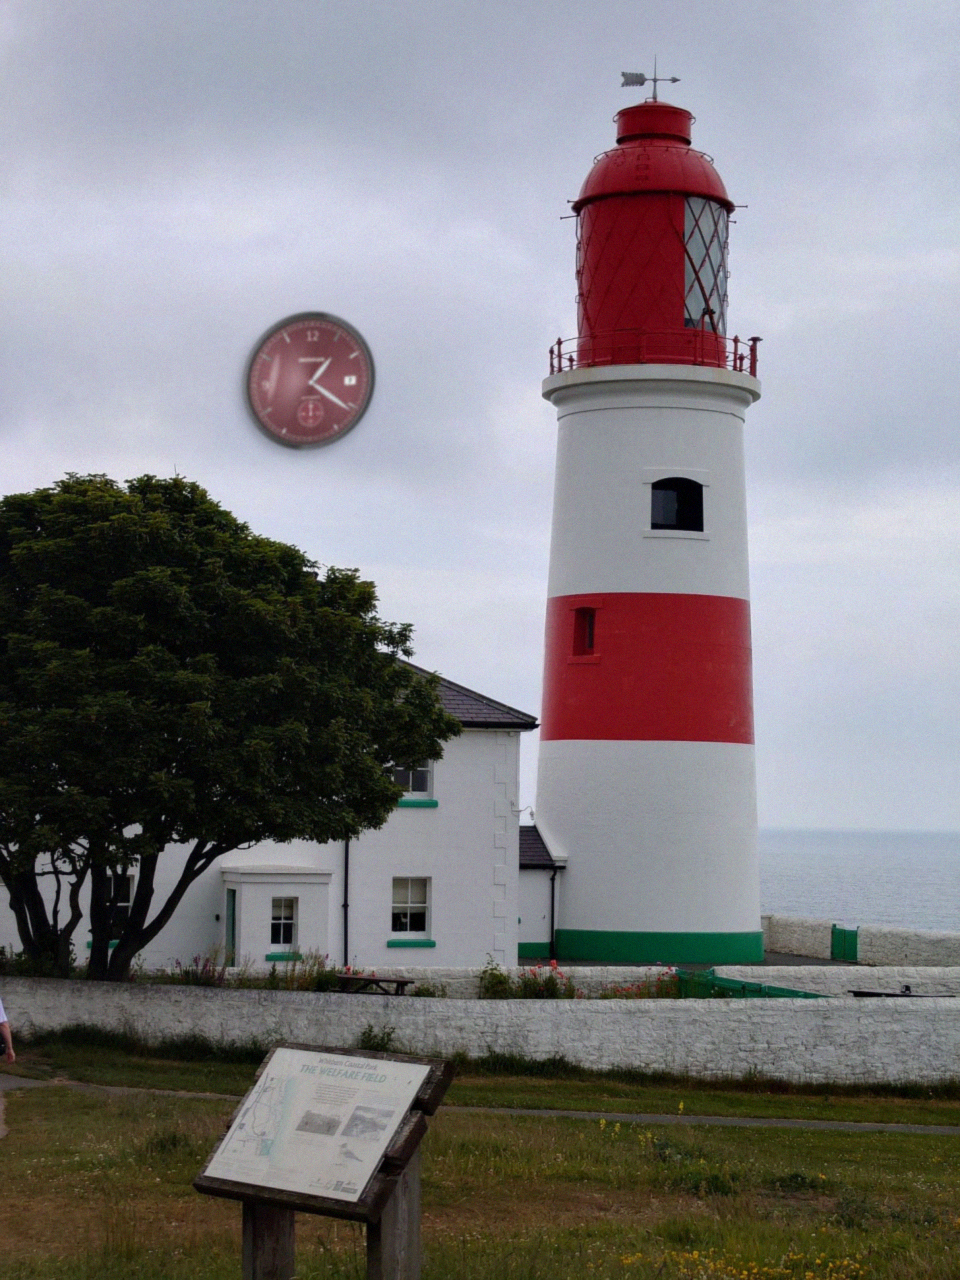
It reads 1:21
